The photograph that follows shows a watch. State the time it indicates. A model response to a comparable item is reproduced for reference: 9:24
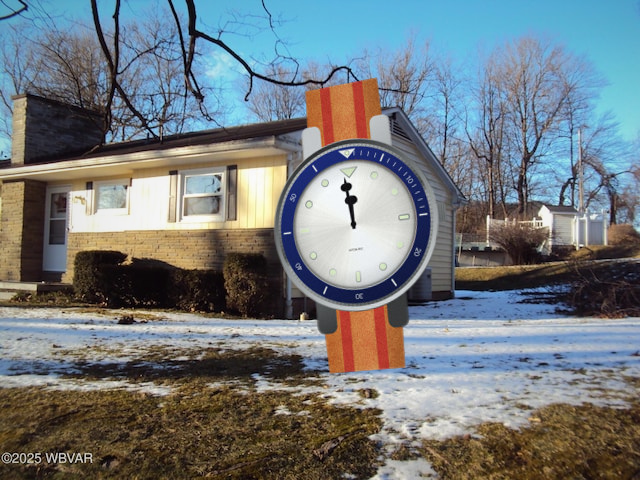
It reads 11:59
